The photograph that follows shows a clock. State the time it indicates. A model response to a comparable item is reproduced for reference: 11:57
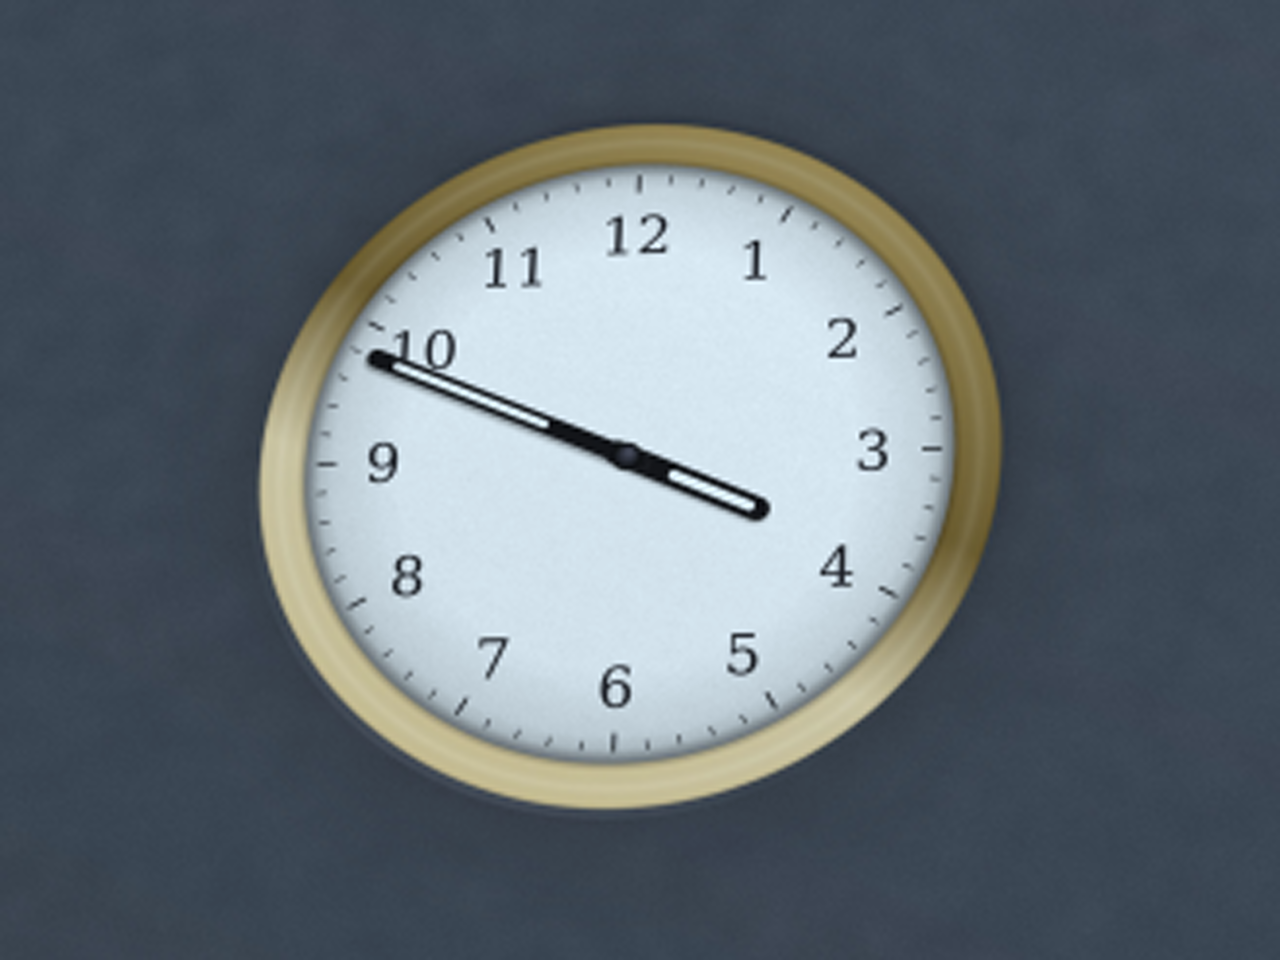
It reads 3:49
